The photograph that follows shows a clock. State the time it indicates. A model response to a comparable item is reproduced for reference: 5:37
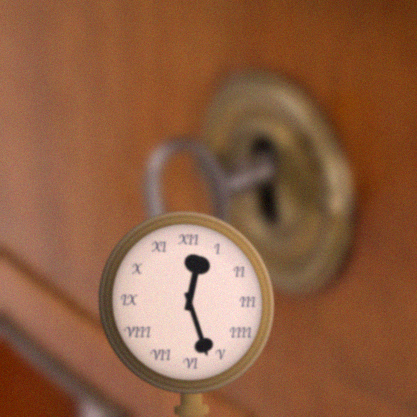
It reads 12:27
